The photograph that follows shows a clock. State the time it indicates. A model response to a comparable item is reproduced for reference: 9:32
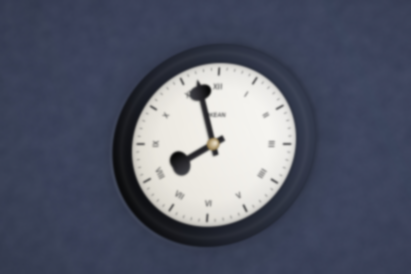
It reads 7:57
